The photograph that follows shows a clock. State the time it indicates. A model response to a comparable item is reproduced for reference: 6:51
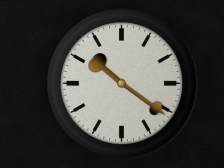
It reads 10:21
